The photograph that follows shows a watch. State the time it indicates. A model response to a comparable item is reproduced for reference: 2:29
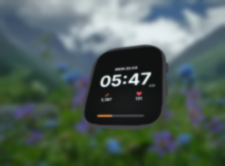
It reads 5:47
